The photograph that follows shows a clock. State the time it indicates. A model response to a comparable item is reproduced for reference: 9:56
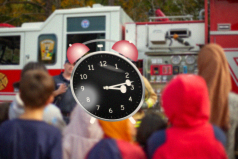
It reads 3:13
